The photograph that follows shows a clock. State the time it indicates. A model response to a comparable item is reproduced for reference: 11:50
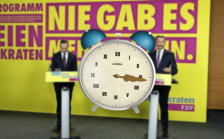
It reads 3:16
